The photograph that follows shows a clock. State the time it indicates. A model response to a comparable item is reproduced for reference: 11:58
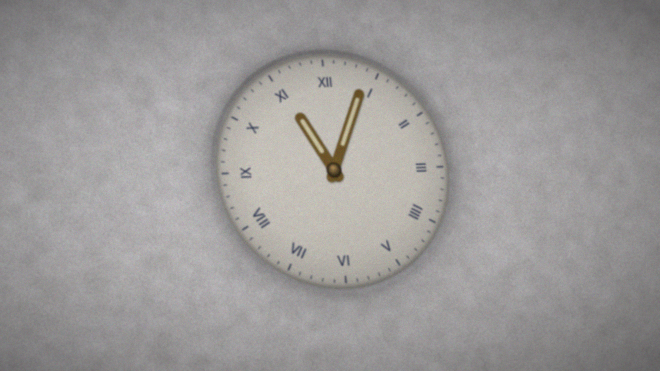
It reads 11:04
